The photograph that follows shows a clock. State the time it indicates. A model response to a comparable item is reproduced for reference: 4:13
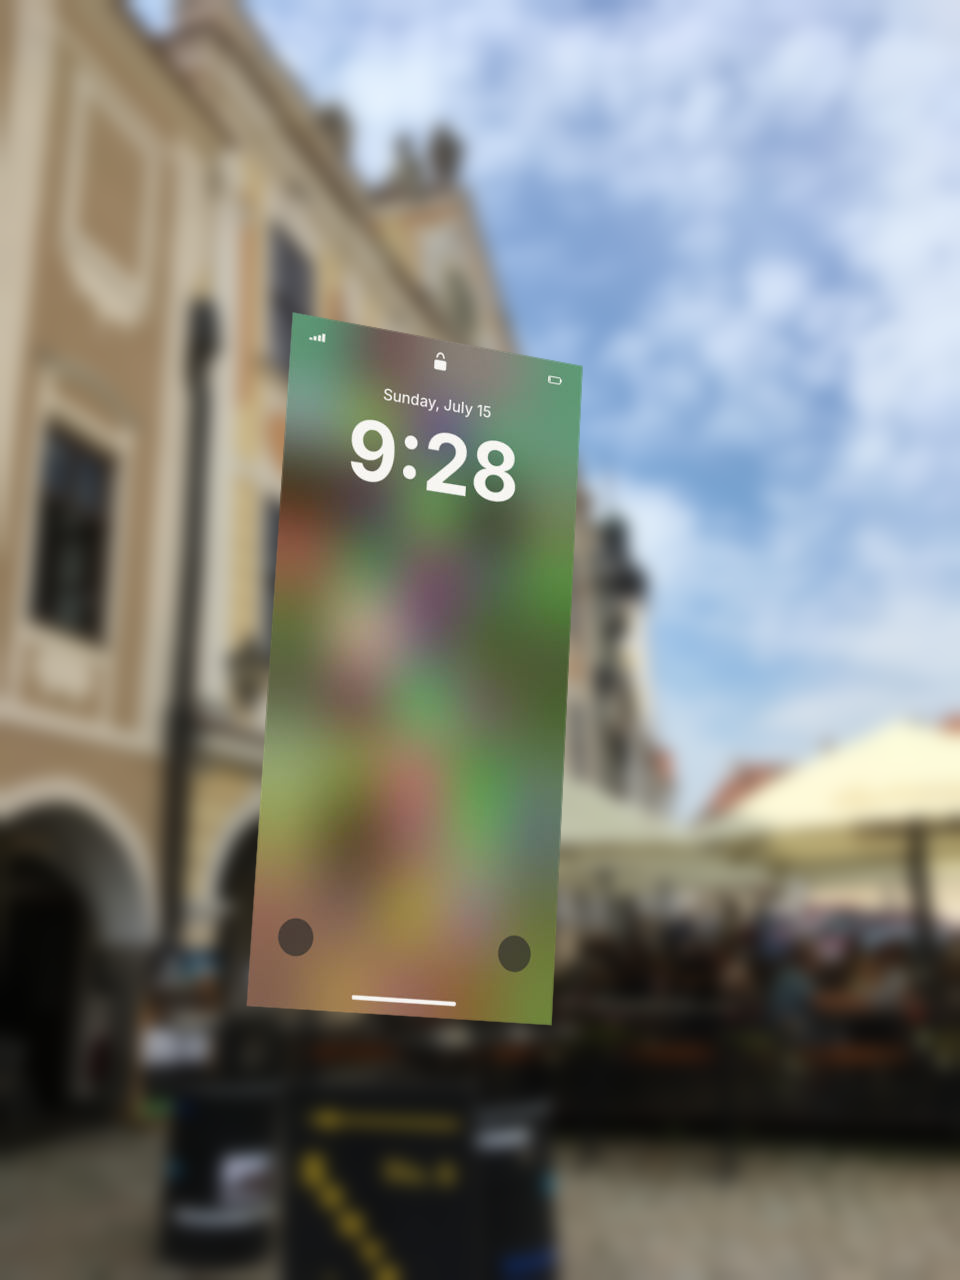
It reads 9:28
